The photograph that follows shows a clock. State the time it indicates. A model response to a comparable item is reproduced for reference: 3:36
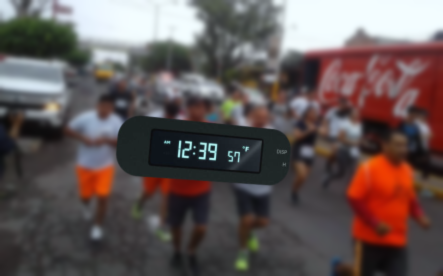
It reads 12:39
